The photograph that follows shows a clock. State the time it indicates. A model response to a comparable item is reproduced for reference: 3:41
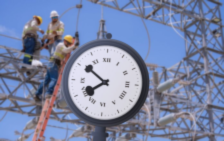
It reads 7:51
